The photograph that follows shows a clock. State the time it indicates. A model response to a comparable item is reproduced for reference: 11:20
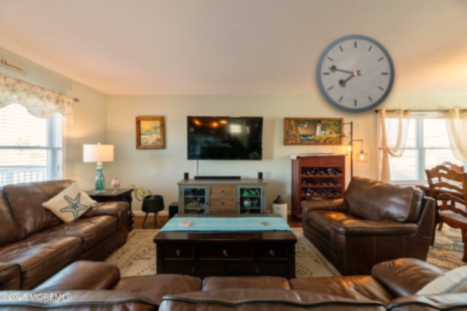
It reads 7:47
